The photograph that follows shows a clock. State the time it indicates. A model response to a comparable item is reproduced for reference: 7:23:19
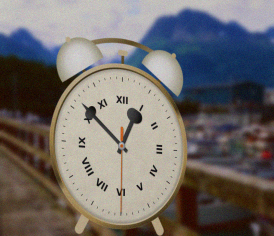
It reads 12:51:30
